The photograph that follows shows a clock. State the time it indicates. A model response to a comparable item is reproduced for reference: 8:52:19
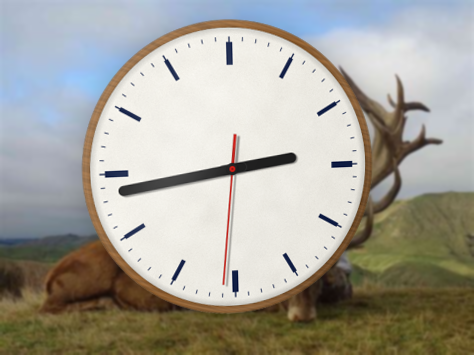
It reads 2:43:31
